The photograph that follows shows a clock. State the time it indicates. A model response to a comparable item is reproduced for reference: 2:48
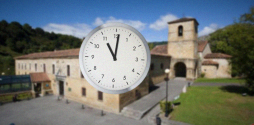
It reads 11:01
